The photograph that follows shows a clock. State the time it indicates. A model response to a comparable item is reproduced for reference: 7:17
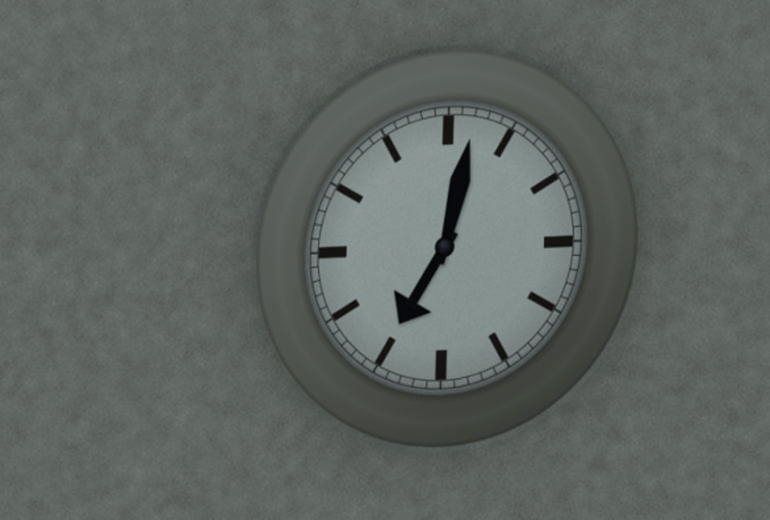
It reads 7:02
